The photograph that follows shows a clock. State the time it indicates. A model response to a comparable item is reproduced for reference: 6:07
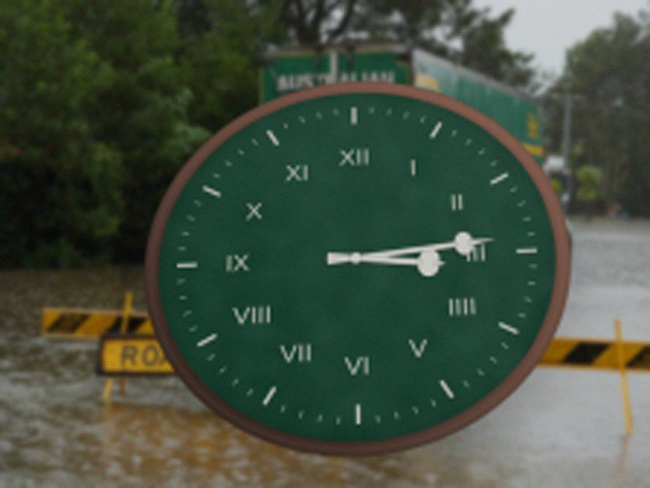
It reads 3:14
